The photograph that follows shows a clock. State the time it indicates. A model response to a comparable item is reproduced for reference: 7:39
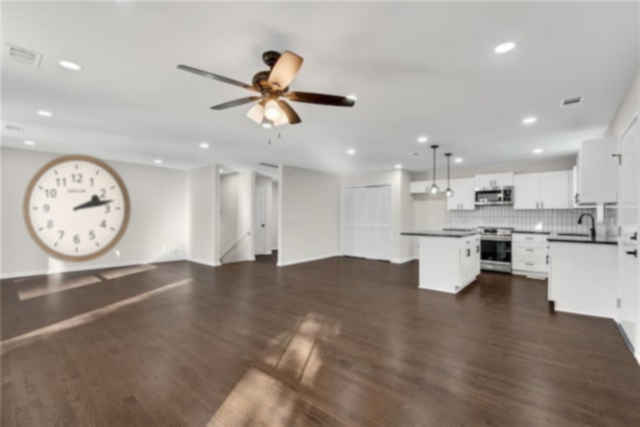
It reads 2:13
